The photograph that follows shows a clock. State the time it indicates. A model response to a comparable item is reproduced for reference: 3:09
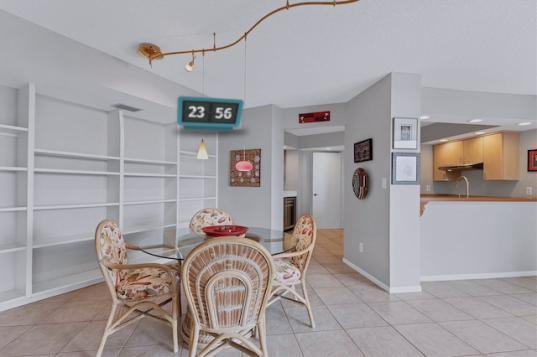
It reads 23:56
